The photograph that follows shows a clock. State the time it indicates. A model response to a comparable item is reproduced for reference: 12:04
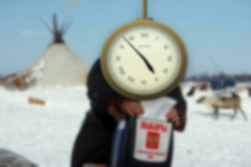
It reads 4:53
